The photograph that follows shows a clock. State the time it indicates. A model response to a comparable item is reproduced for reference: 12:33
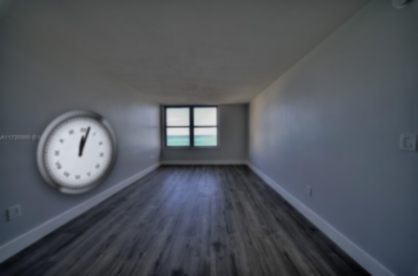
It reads 12:02
